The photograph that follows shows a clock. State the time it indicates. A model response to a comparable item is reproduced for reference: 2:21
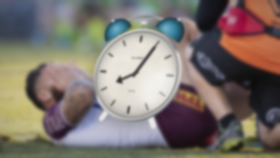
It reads 8:05
